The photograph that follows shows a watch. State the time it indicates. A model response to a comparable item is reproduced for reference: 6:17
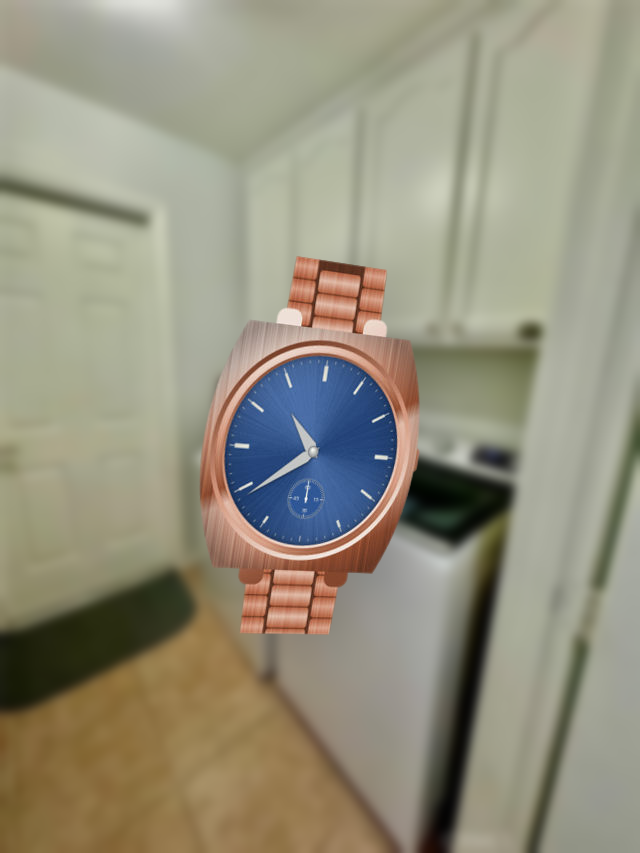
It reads 10:39
